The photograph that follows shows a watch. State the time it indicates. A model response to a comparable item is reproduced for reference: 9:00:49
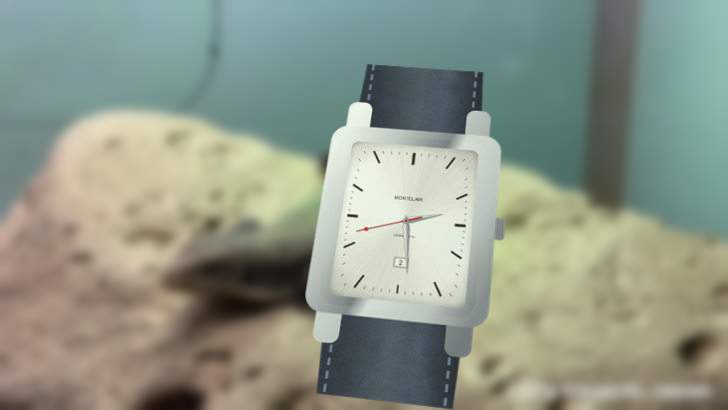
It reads 2:28:42
